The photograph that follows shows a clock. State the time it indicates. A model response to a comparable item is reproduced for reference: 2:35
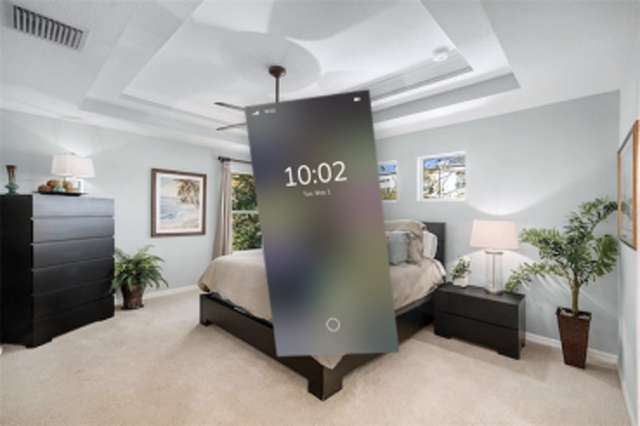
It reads 10:02
